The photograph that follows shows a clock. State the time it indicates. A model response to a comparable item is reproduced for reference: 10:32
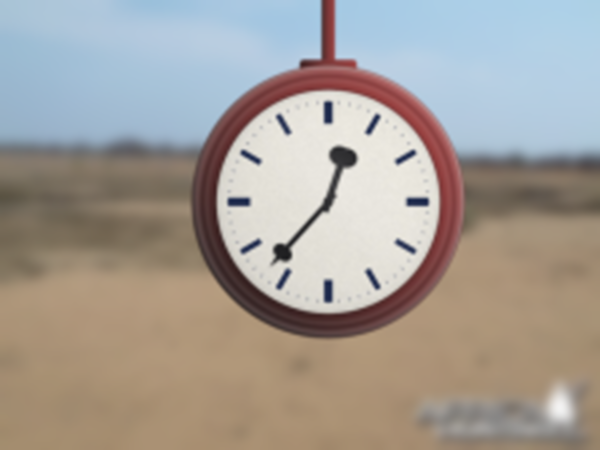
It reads 12:37
